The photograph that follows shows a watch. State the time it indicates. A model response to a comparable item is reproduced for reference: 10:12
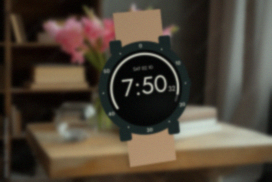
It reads 7:50
